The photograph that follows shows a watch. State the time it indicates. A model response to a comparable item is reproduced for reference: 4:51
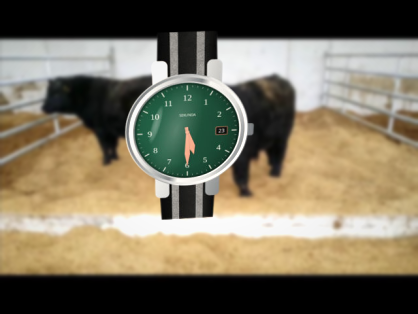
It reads 5:30
